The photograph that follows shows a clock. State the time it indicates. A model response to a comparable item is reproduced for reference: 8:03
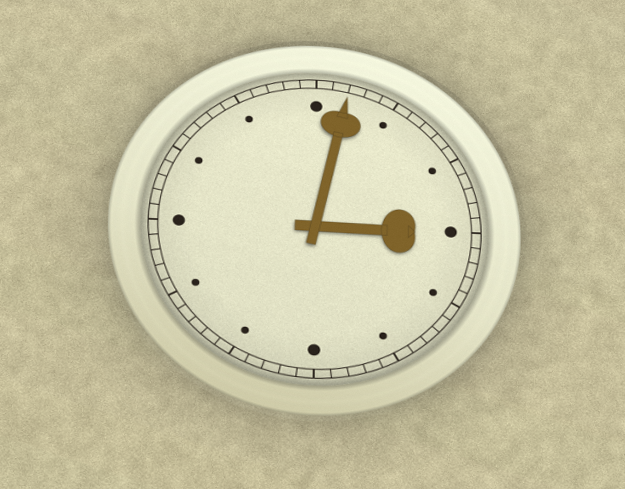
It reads 3:02
